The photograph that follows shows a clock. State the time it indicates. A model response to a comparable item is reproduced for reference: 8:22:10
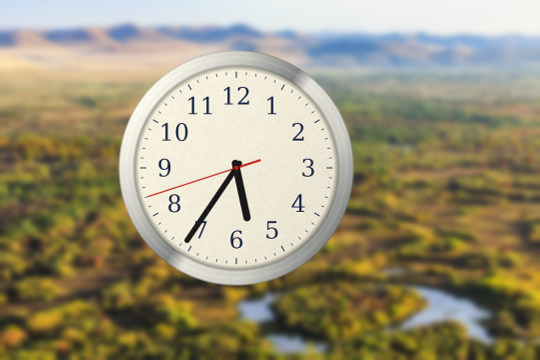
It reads 5:35:42
